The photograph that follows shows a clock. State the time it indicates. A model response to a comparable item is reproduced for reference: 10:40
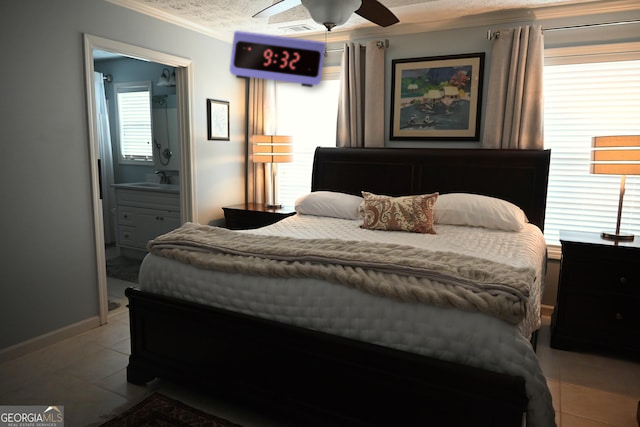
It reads 9:32
